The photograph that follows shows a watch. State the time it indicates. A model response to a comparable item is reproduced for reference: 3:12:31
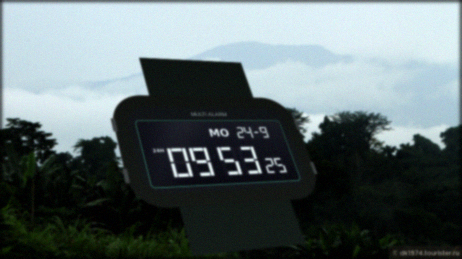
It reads 9:53:25
